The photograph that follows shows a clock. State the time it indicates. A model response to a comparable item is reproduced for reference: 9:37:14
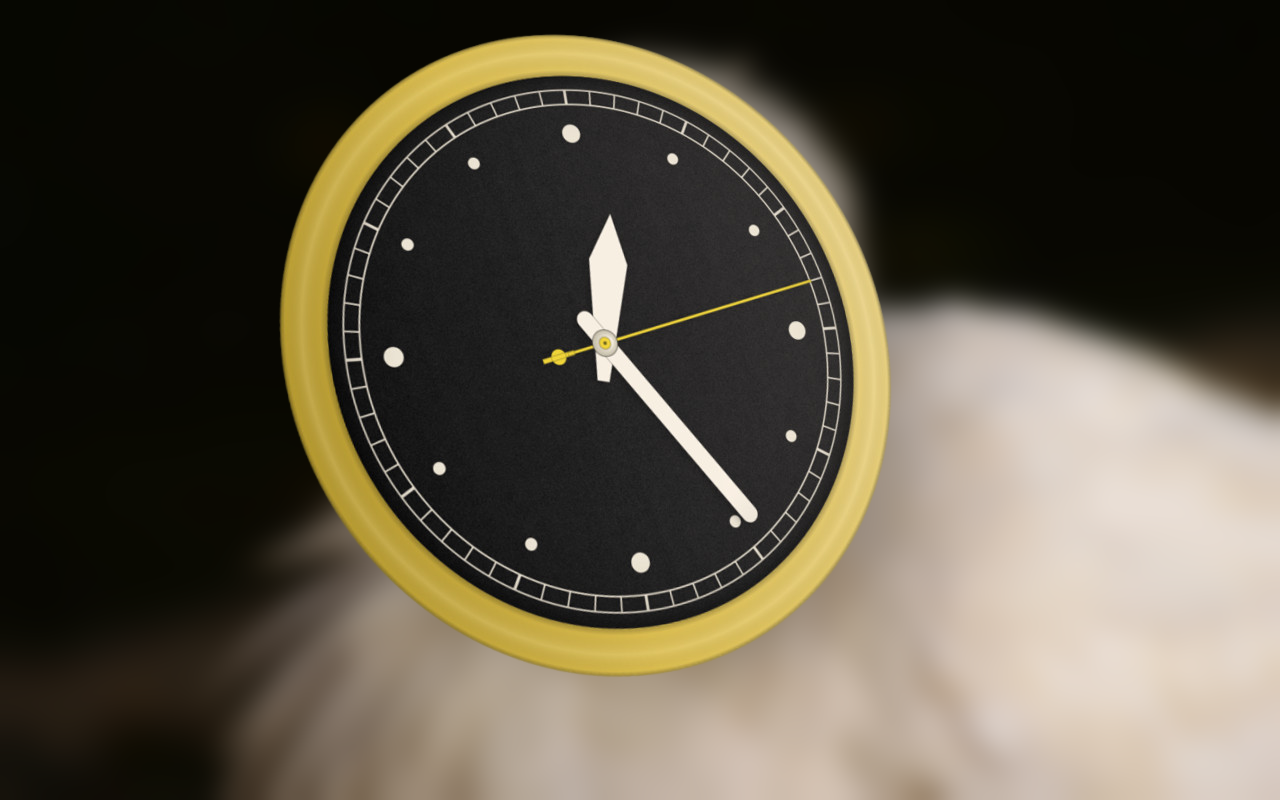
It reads 12:24:13
